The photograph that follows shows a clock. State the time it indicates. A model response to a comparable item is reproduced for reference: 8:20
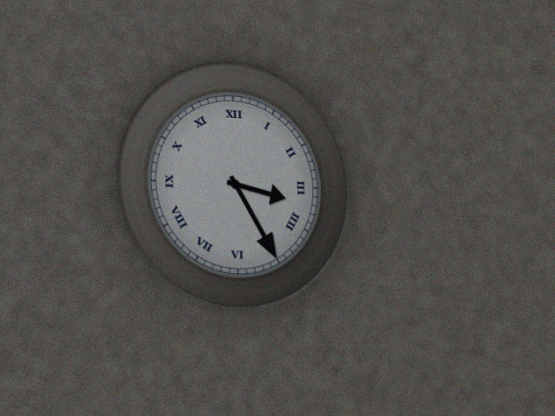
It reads 3:25
